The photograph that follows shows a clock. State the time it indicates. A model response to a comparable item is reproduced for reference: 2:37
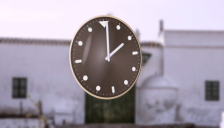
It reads 2:01
